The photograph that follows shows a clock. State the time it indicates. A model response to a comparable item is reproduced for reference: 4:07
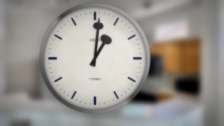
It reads 1:01
